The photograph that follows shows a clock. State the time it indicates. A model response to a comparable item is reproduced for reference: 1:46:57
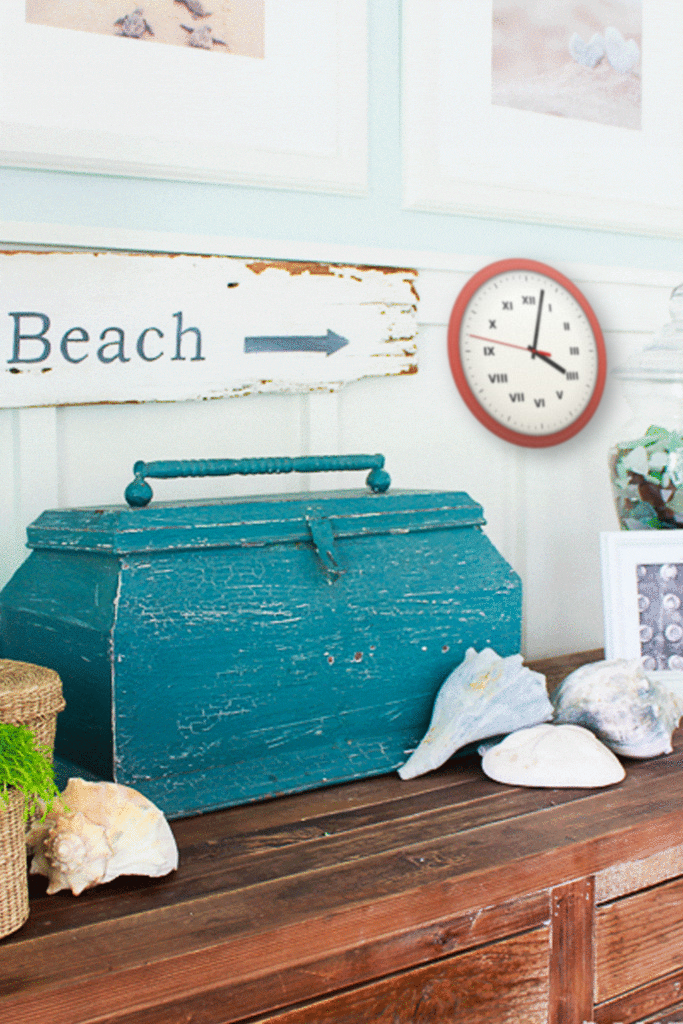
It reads 4:02:47
